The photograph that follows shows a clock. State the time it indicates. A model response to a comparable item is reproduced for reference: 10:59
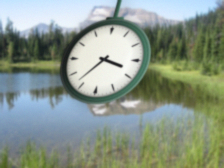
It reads 3:37
